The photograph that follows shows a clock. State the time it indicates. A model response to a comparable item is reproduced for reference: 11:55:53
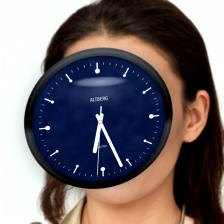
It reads 6:26:31
